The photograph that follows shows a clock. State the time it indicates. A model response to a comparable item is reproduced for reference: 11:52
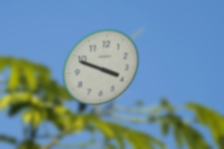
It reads 3:49
